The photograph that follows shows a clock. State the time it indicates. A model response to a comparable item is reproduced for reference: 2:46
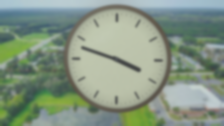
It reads 3:48
